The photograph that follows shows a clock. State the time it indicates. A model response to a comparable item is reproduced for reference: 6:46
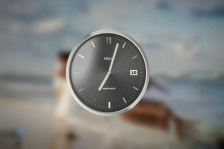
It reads 7:03
